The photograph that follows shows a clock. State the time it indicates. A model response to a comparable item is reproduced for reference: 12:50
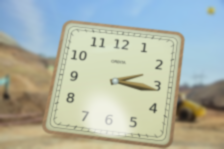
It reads 2:16
